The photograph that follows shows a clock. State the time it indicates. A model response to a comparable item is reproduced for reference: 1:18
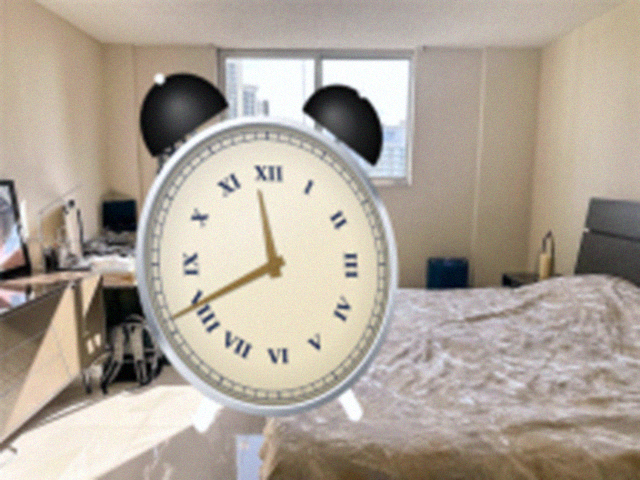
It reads 11:41
